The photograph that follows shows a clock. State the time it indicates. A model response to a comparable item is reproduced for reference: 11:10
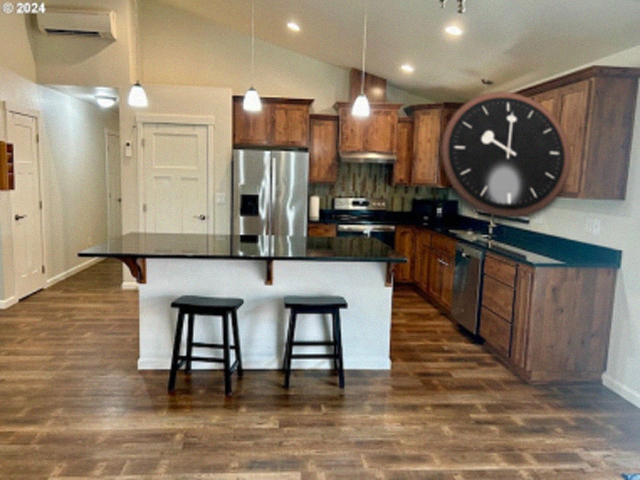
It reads 10:01
